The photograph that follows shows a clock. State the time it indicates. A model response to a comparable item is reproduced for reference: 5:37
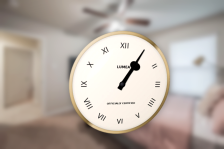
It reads 1:05
